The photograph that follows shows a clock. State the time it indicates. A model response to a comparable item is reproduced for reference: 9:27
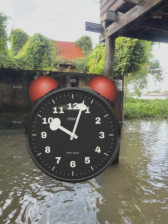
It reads 10:03
